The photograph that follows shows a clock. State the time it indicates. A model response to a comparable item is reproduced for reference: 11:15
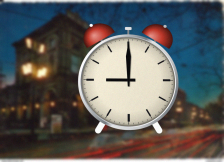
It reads 9:00
